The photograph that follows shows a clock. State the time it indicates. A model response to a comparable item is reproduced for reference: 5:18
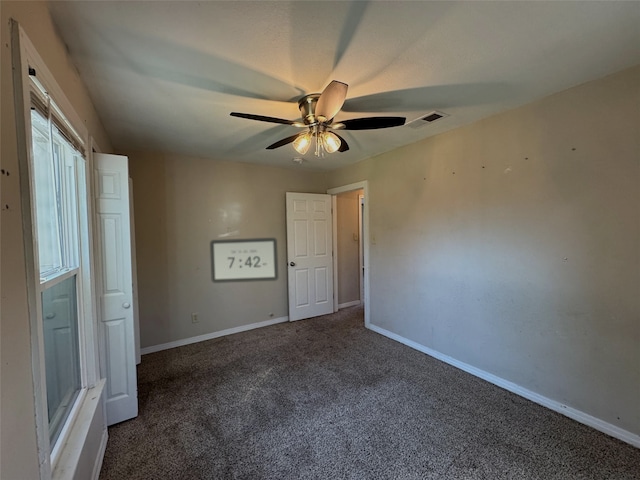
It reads 7:42
